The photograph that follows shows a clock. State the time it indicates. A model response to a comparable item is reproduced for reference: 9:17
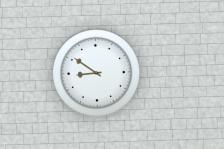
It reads 8:51
